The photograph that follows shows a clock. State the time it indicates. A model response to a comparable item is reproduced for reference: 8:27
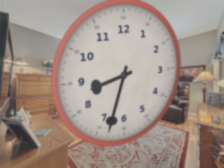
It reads 8:33
